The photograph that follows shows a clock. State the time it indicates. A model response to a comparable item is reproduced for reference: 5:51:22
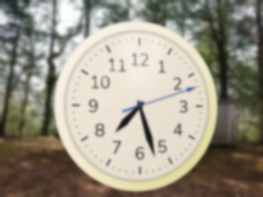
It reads 7:27:12
